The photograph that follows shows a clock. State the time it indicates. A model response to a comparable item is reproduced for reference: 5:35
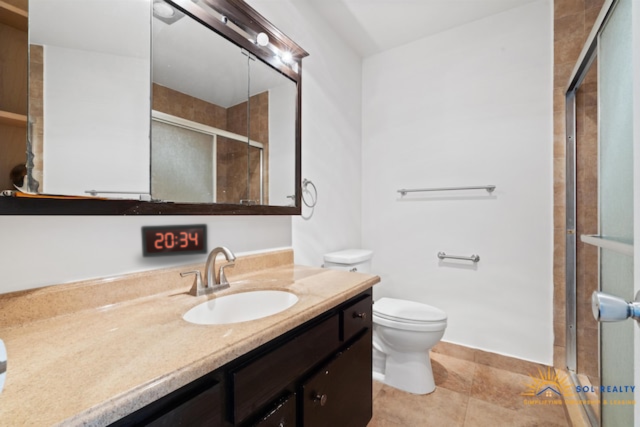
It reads 20:34
